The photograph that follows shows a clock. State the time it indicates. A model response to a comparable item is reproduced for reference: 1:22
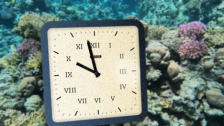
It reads 9:58
